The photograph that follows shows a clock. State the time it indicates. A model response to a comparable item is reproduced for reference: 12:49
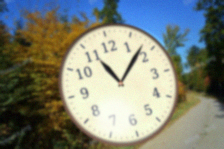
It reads 11:08
